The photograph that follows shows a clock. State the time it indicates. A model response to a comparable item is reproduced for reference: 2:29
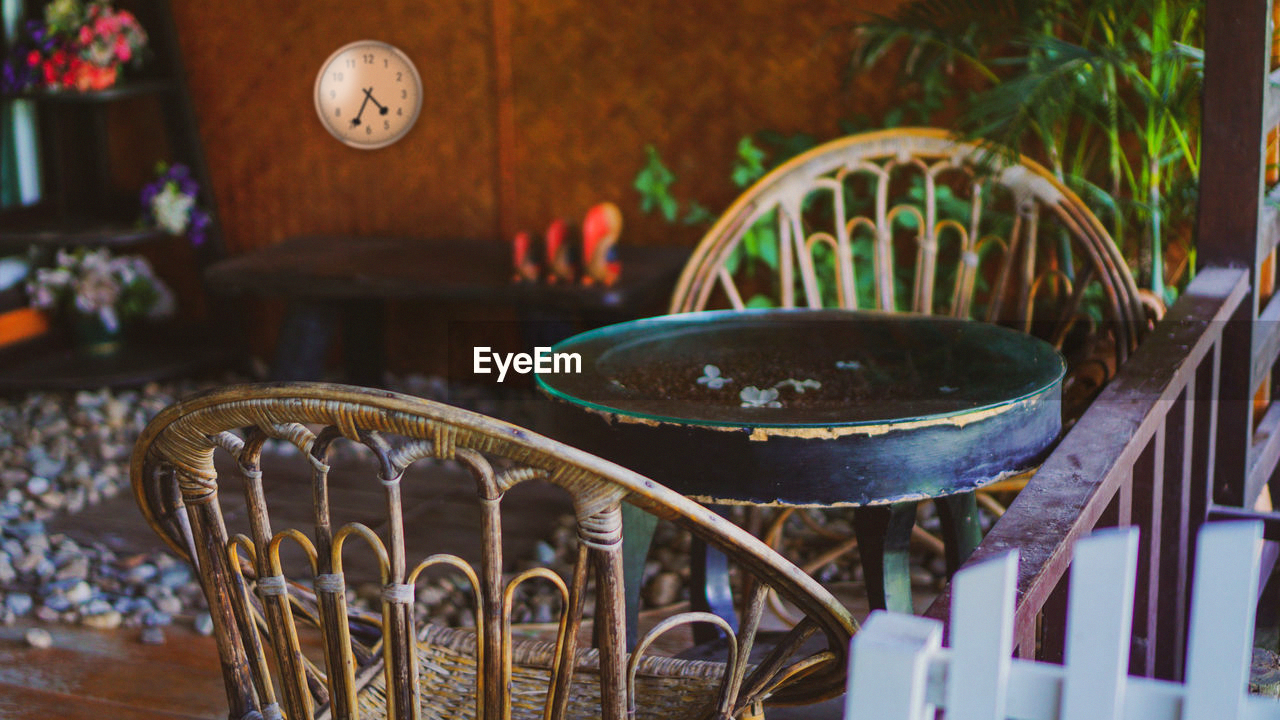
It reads 4:34
